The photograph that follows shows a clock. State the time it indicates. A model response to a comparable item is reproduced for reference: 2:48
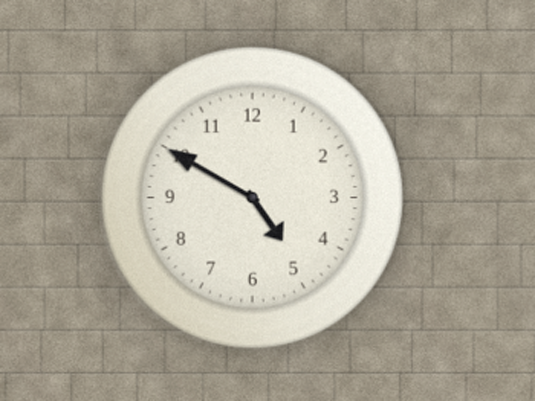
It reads 4:50
